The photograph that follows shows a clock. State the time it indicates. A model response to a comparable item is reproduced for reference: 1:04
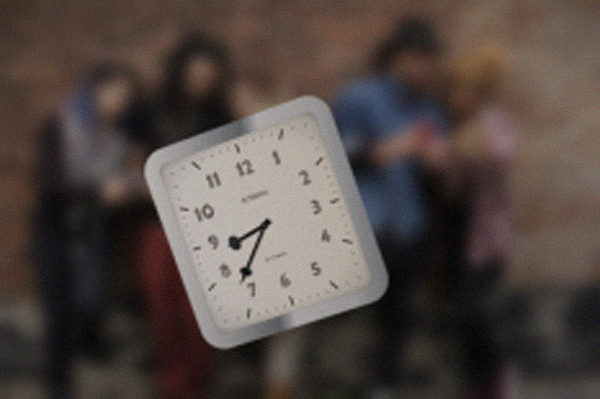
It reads 8:37
